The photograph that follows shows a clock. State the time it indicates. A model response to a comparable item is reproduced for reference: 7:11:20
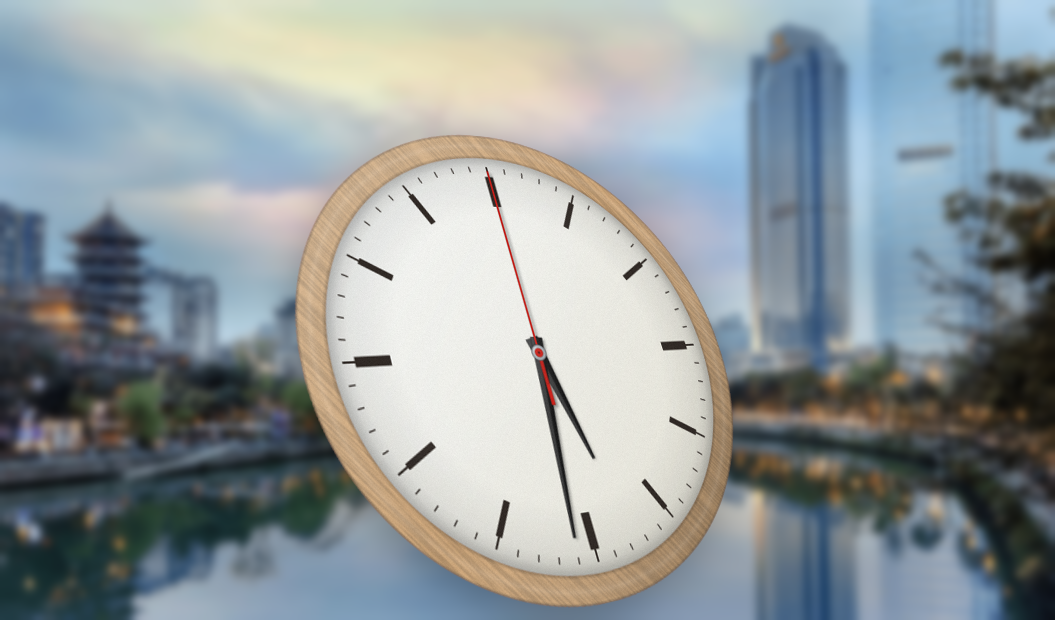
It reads 5:31:00
